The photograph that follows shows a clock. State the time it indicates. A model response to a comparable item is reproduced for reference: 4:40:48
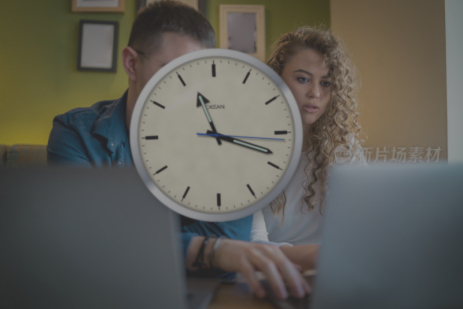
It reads 11:18:16
